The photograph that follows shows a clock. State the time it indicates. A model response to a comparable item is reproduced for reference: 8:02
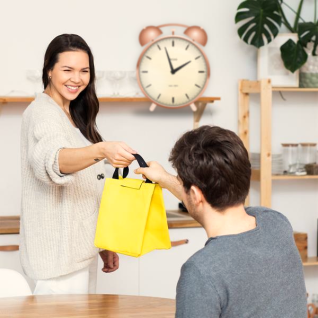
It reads 1:57
